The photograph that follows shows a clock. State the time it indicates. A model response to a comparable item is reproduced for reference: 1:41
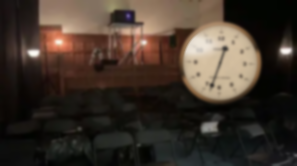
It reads 12:33
